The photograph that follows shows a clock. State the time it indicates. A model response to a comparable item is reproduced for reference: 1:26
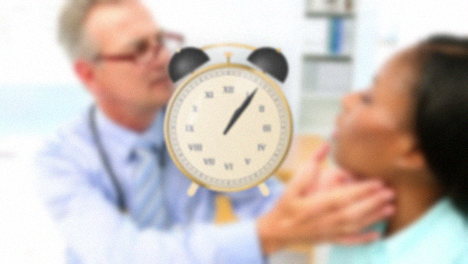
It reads 1:06
